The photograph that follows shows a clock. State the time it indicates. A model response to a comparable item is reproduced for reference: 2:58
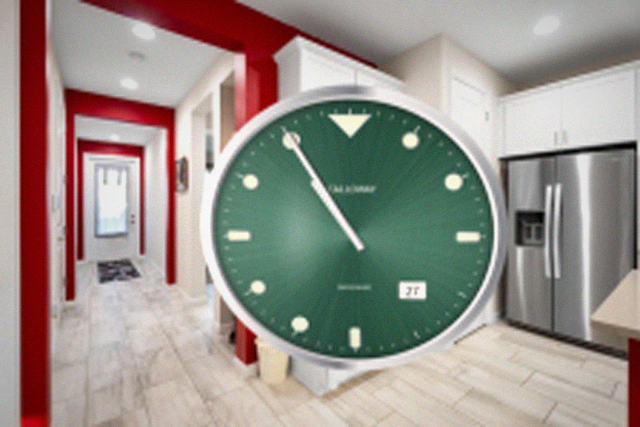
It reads 10:55
